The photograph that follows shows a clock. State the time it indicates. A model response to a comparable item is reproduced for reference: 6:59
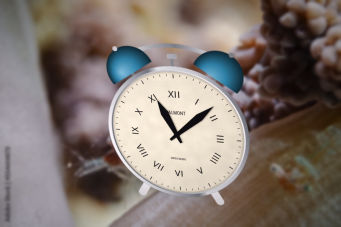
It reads 11:08
